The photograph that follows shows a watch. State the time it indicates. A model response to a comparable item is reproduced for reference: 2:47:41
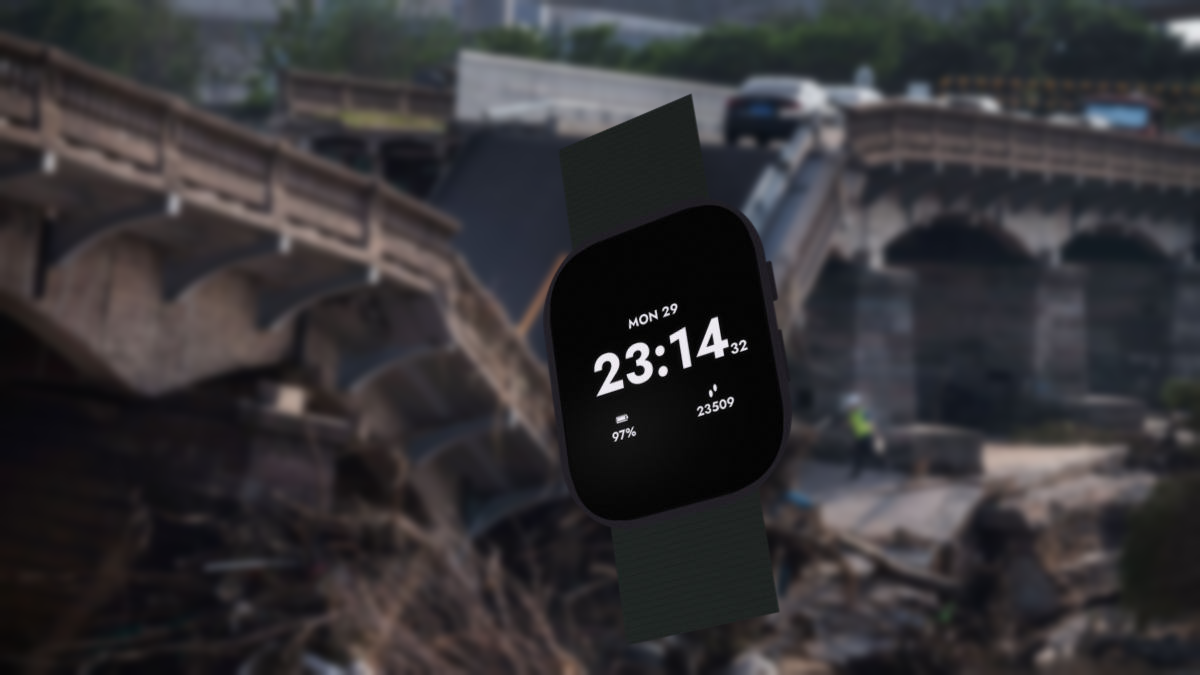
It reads 23:14:32
